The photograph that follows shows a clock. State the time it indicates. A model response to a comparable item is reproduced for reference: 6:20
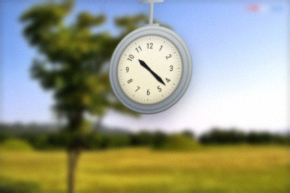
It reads 10:22
